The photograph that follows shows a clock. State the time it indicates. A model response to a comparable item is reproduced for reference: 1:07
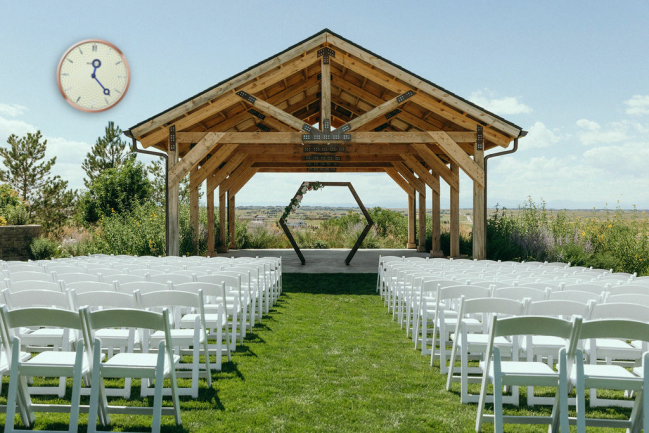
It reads 12:23
